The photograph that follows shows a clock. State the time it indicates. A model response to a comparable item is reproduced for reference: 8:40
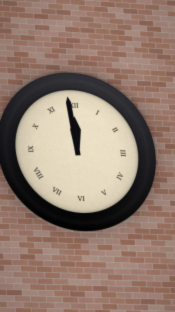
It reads 11:59
